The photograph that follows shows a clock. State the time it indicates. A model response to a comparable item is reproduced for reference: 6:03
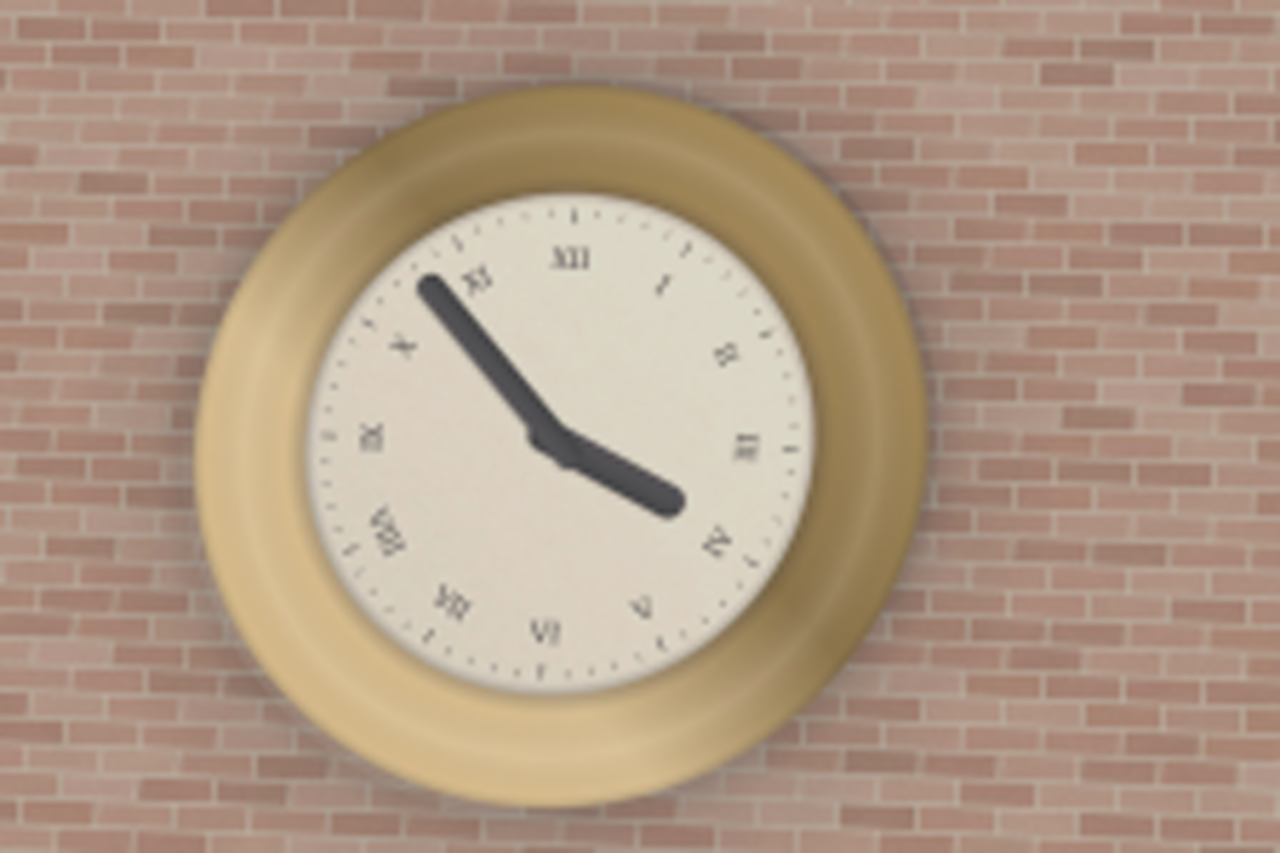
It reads 3:53
